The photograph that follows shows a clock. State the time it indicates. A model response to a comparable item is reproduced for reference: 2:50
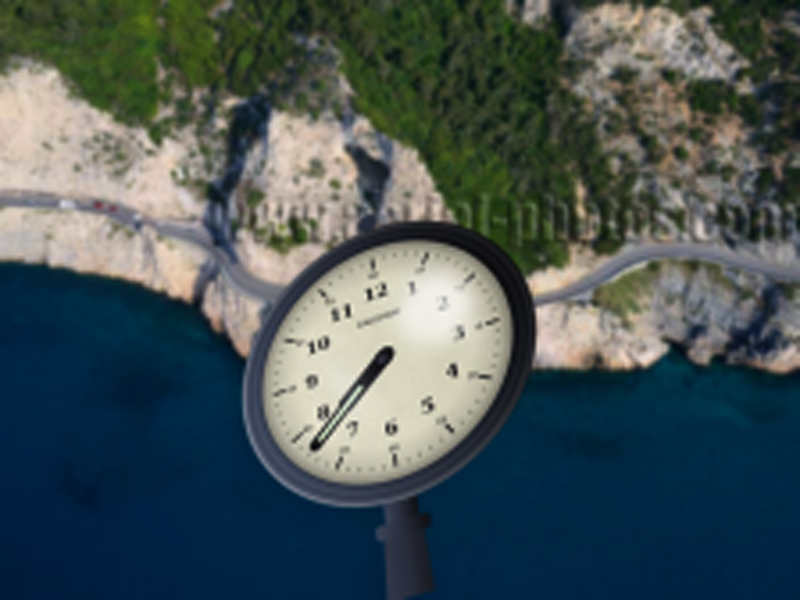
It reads 7:38
